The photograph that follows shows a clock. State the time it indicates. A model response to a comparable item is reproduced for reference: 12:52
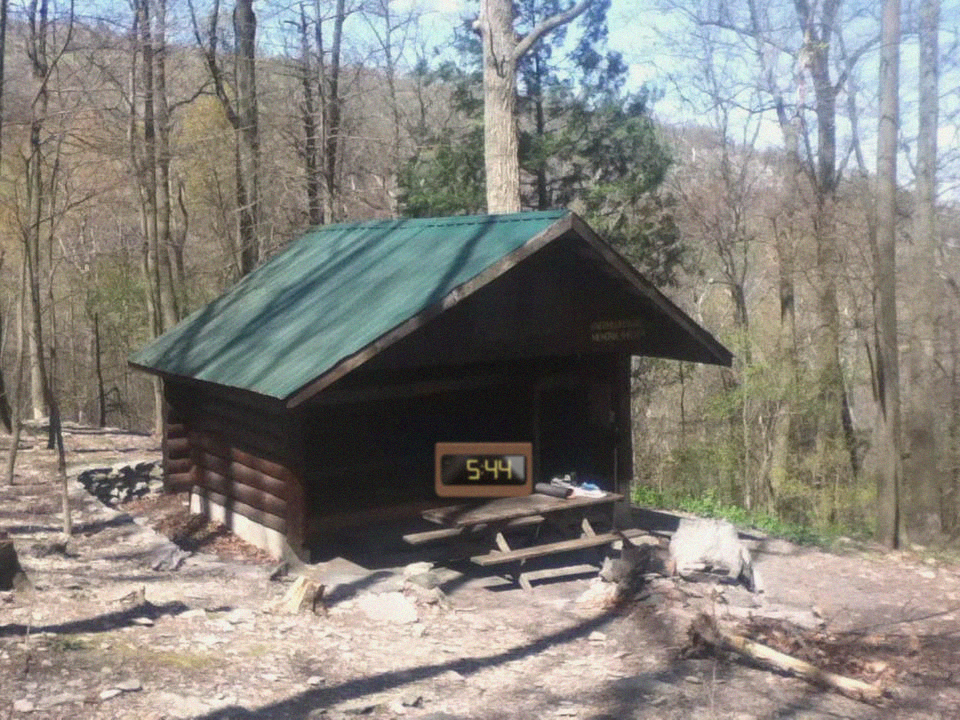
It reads 5:44
